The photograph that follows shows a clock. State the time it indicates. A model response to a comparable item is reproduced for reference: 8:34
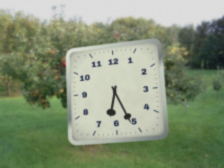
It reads 6:26
